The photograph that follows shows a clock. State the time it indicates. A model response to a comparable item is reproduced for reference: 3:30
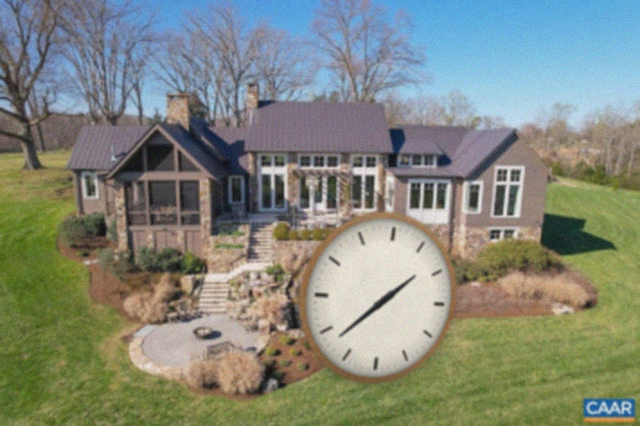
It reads 1:38
